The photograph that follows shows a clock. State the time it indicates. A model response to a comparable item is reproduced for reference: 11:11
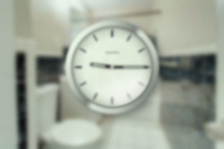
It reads 9:15
